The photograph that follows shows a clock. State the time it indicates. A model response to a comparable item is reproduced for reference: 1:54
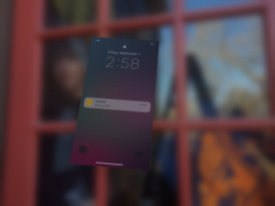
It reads 2:58
